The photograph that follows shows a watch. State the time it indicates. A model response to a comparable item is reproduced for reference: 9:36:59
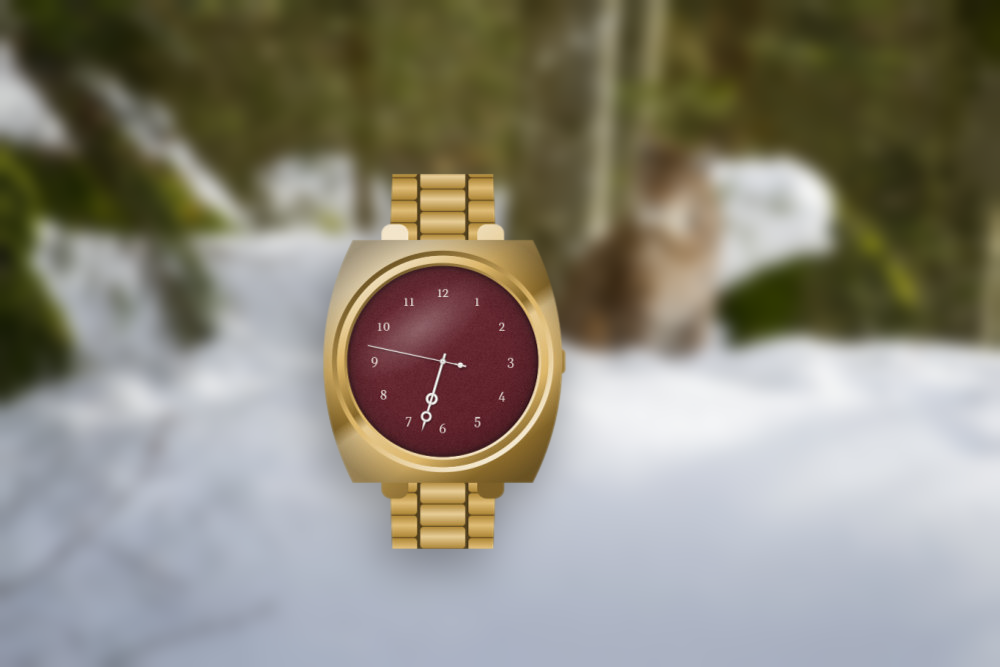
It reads 6:32:47
